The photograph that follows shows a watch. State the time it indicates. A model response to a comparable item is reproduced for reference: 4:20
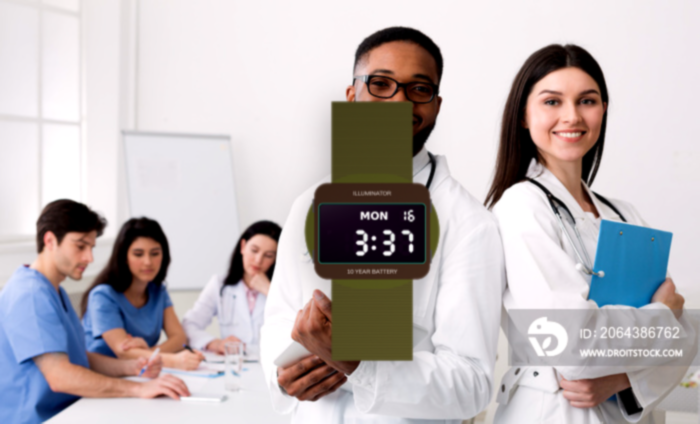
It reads 3:37
